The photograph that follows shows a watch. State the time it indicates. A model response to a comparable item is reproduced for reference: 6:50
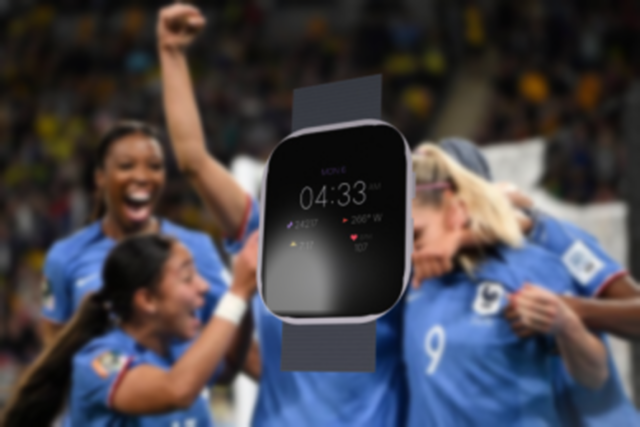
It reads 4:33
